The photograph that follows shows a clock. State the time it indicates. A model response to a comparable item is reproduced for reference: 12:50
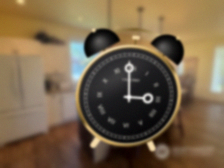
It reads 2:59
